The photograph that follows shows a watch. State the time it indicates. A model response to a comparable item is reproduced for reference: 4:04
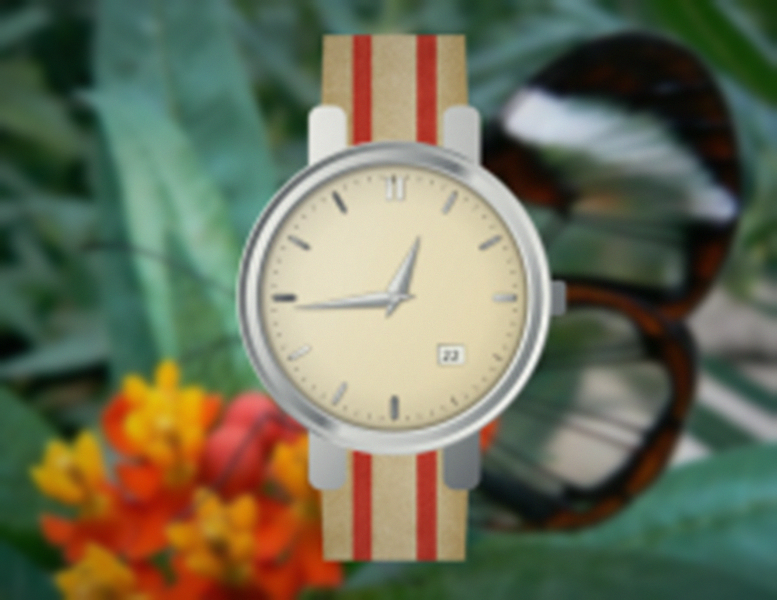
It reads 12:44
